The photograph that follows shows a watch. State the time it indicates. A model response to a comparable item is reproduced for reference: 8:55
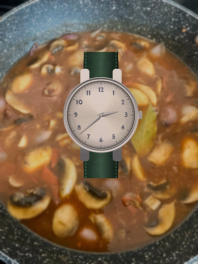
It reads 2:38
